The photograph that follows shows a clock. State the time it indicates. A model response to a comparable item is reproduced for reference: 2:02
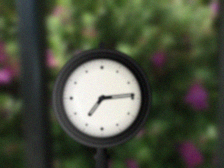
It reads 7:14
